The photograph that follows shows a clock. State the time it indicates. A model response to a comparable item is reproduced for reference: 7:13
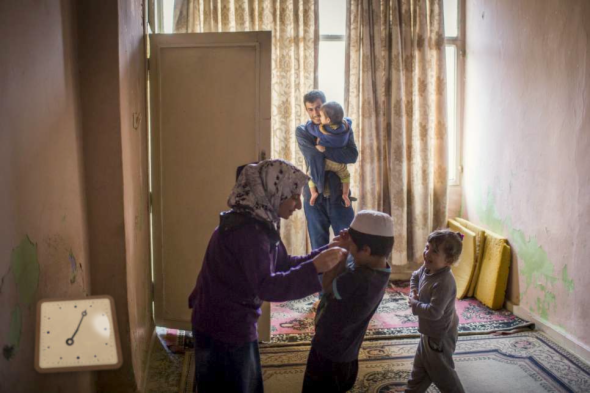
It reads 7:04
